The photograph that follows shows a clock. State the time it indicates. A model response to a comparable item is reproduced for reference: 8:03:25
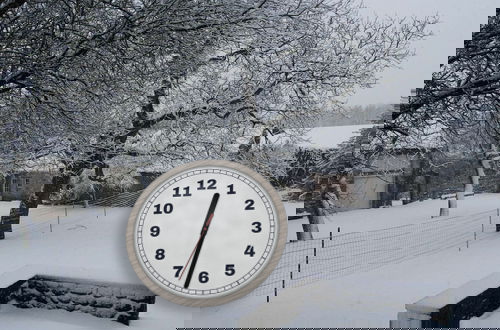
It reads 12:32:34
